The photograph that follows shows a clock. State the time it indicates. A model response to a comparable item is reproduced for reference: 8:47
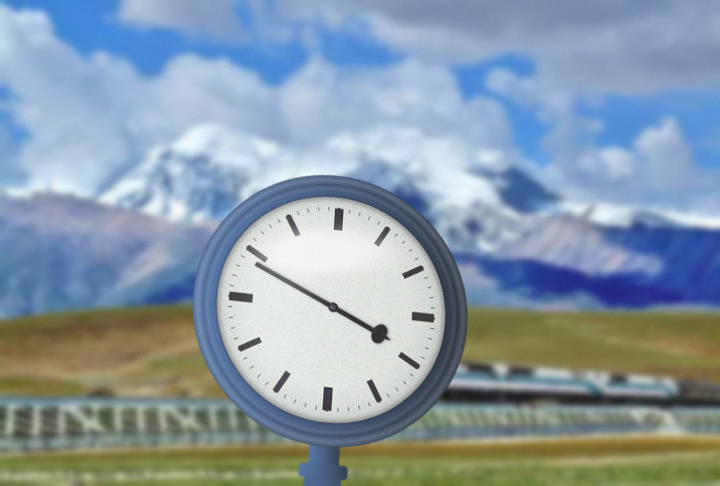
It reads 3:49
